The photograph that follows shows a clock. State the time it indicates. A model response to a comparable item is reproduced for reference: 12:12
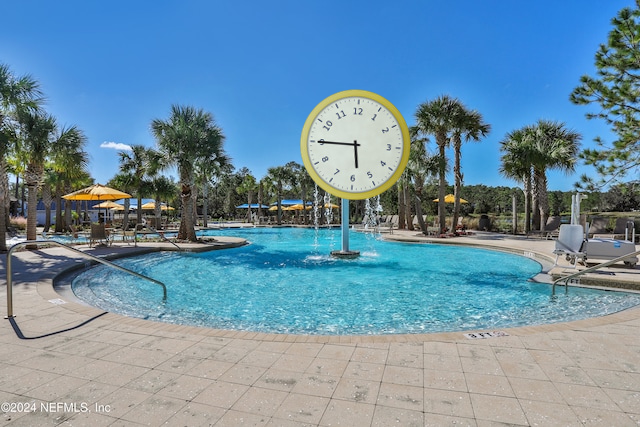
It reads 5:45
